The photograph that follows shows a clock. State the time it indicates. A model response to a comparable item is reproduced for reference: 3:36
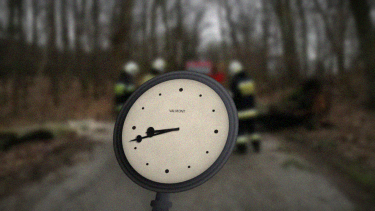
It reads 8:42
